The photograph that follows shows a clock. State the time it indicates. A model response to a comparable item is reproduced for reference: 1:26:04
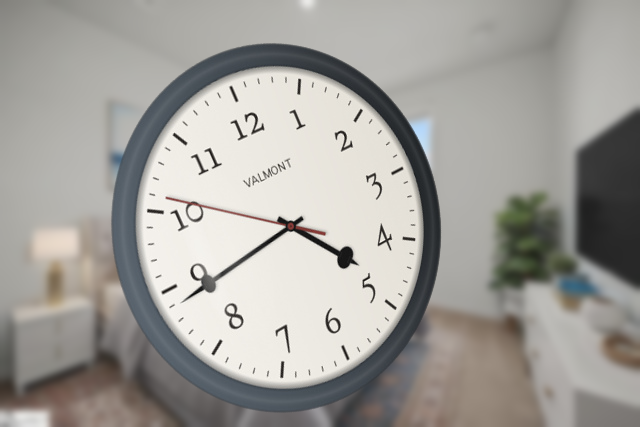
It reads 4:43:51
